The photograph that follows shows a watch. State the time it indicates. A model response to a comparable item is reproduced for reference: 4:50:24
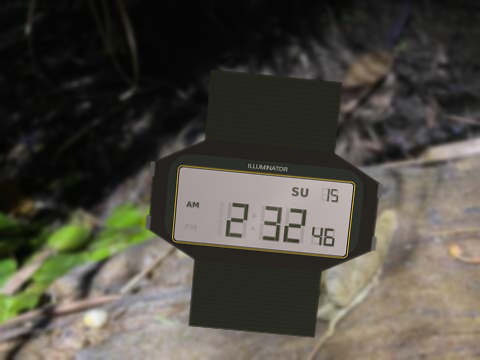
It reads 2:32:46
